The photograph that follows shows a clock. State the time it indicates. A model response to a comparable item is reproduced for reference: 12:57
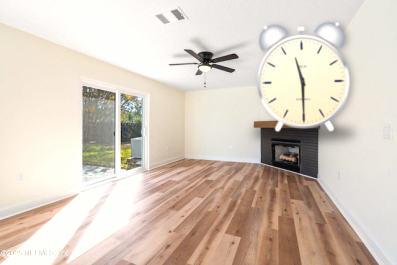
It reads 11:30
